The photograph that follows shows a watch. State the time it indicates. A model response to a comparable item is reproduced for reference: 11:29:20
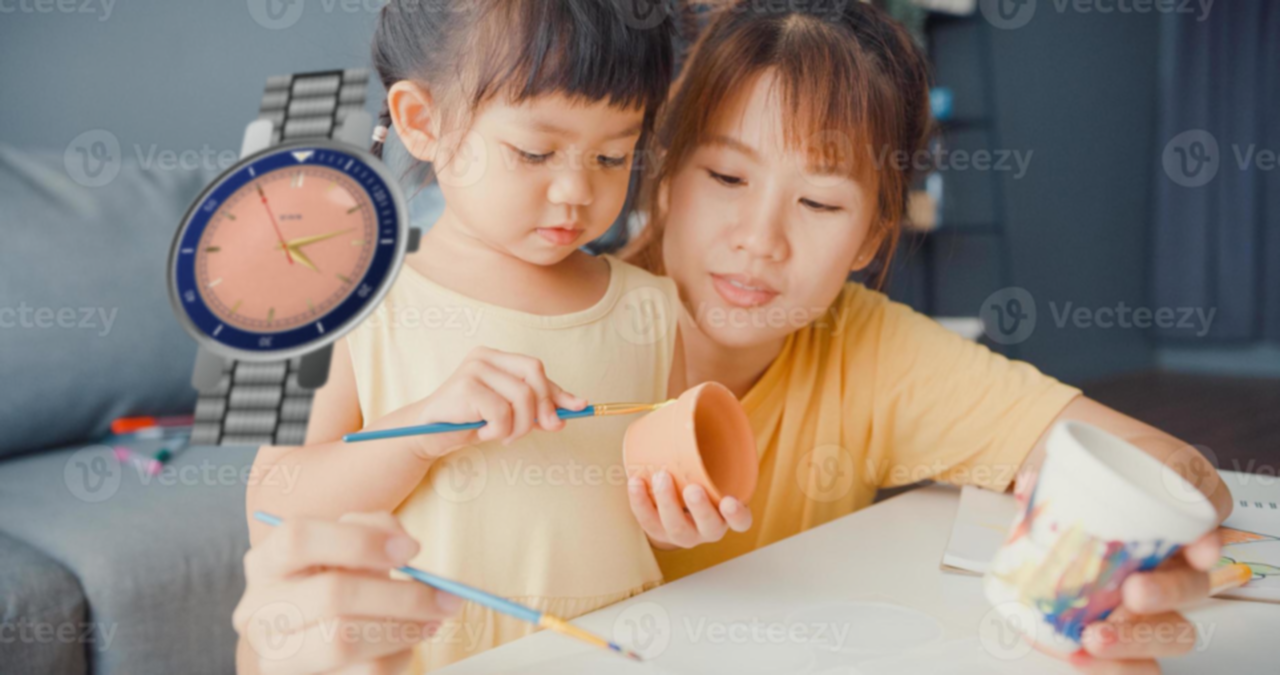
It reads 4:12:55
